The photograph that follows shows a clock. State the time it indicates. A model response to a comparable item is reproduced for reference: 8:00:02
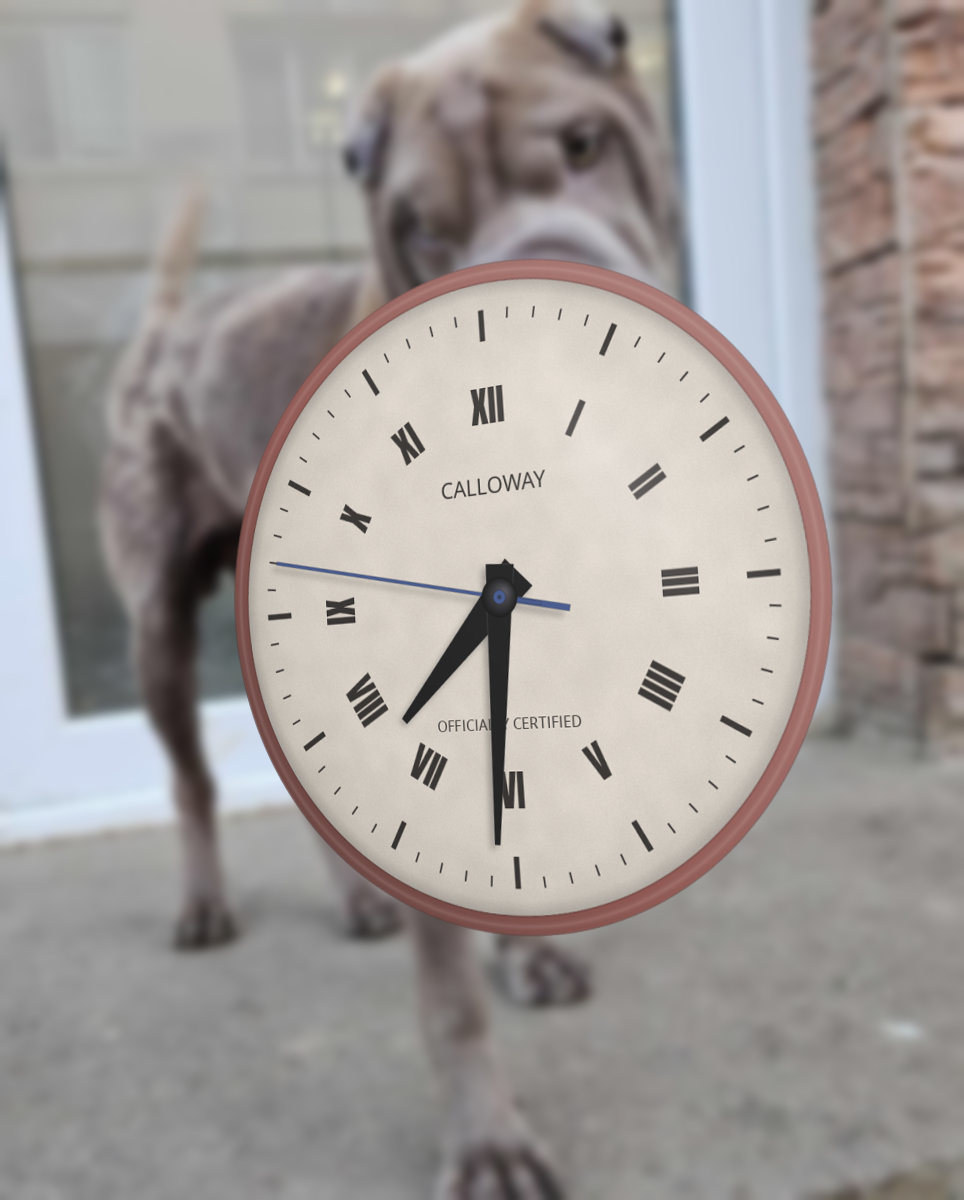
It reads 7:30:47
